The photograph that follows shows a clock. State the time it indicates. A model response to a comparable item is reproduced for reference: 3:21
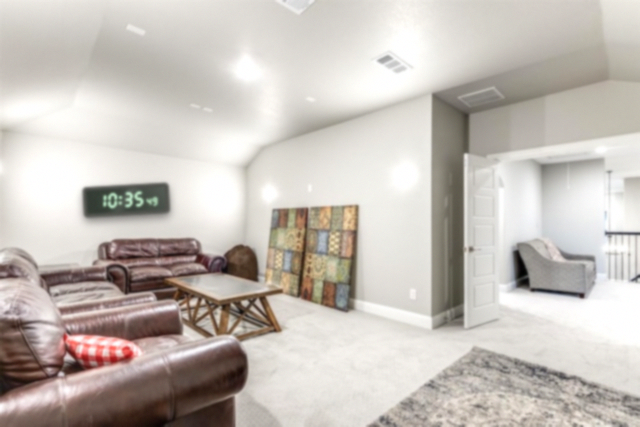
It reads 10:35
